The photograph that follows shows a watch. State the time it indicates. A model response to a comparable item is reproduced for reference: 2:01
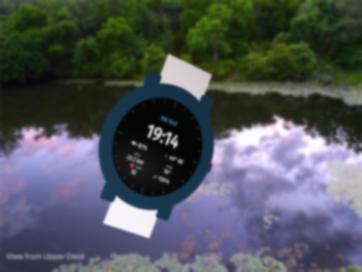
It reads 19:14
